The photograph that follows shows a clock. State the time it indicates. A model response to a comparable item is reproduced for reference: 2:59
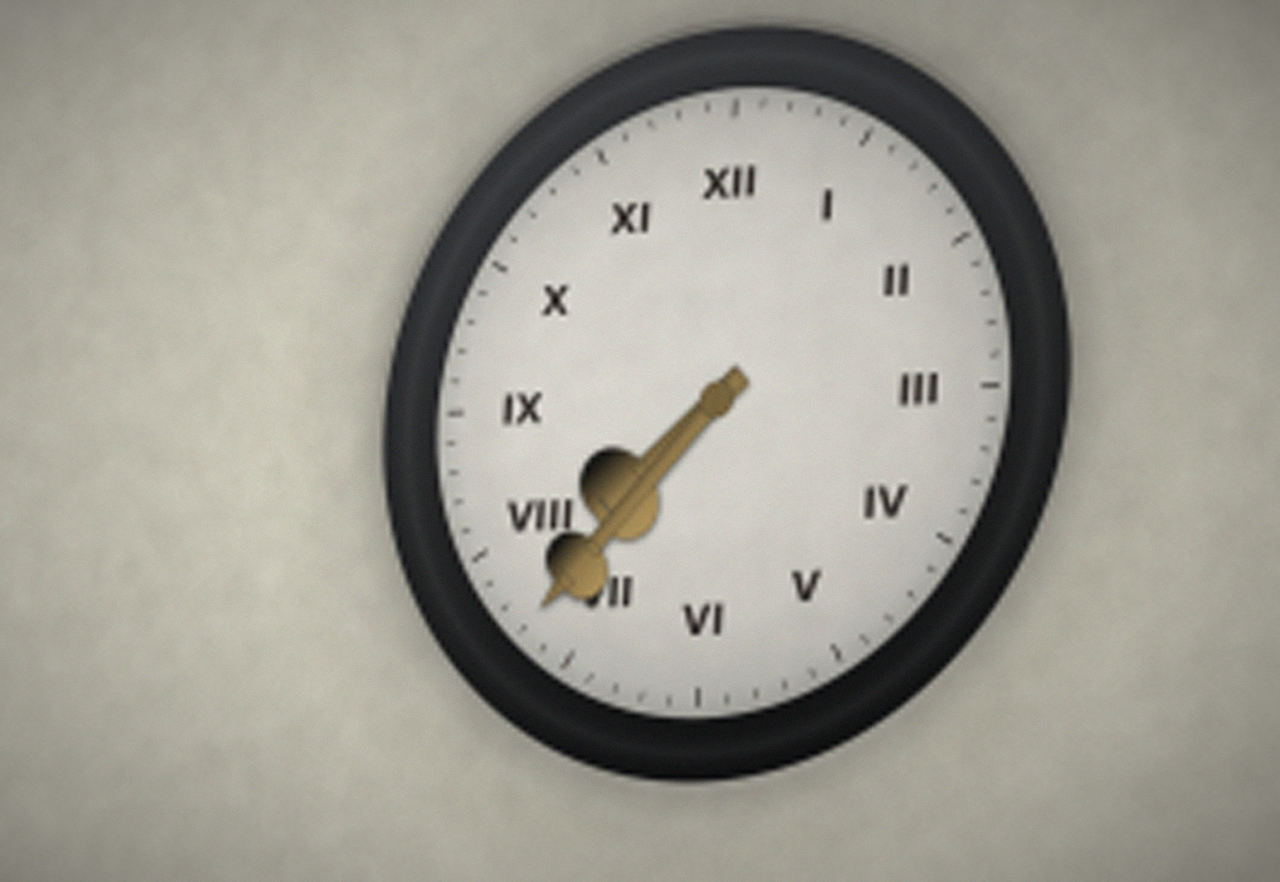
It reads 7:37
